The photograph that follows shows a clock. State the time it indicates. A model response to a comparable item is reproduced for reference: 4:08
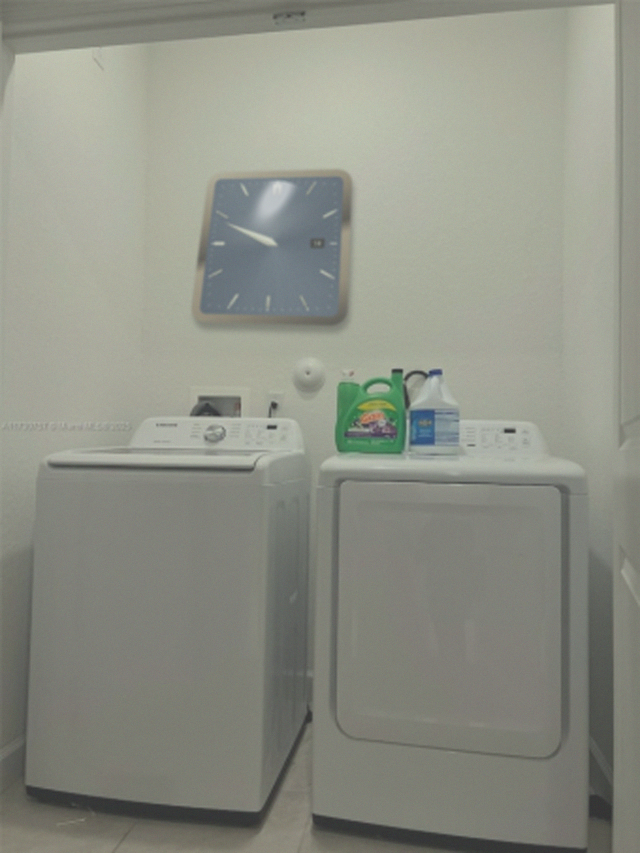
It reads 9:49
